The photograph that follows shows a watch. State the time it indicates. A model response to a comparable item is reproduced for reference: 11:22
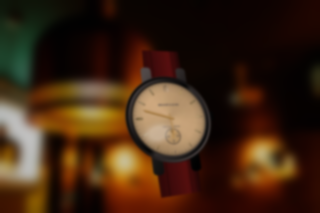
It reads 5:48
